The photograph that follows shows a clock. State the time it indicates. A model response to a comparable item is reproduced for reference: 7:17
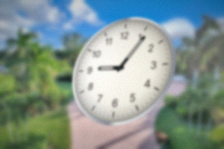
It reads 9:06
